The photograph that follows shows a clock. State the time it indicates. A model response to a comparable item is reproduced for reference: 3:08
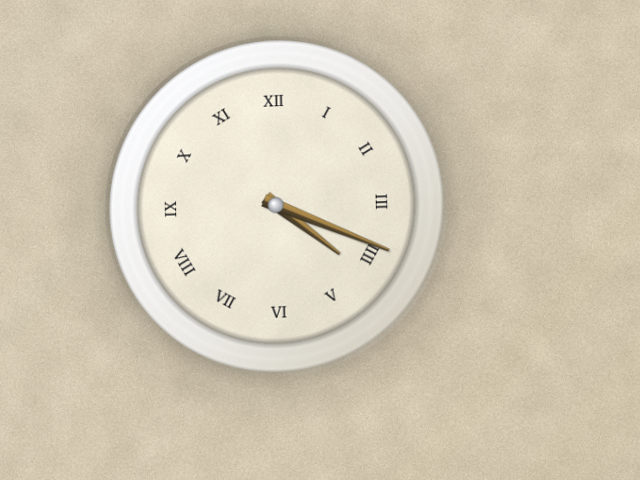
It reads 4:19
